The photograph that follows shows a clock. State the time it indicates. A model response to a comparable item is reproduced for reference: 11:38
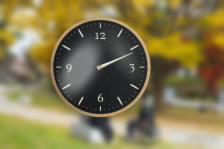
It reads 2:11
